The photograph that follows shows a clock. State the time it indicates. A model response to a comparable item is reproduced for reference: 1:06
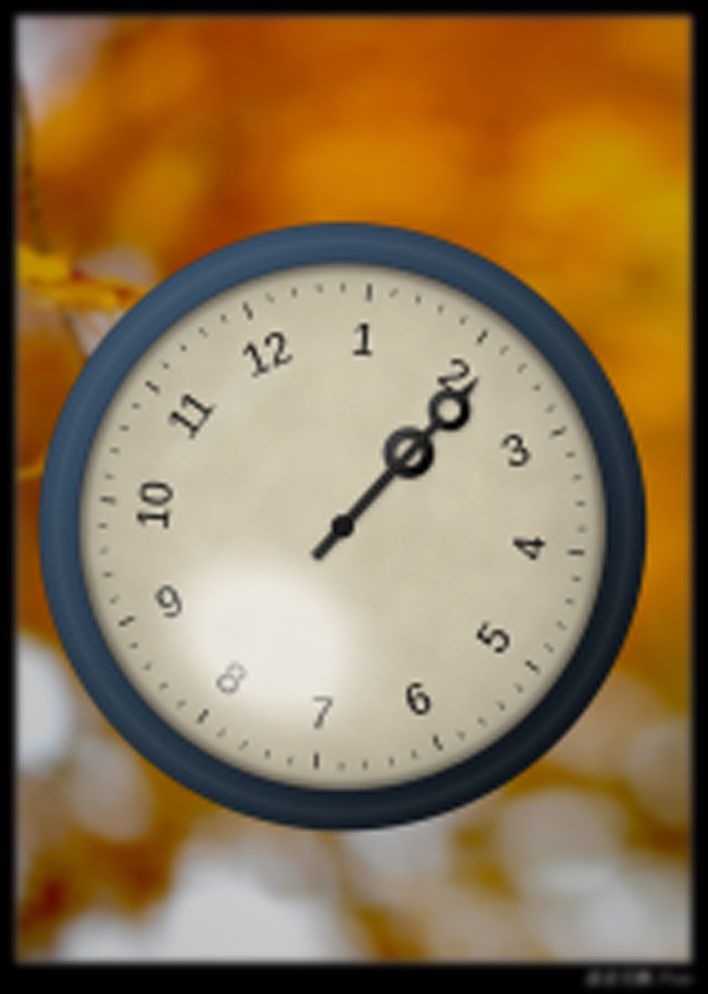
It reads 2:11
